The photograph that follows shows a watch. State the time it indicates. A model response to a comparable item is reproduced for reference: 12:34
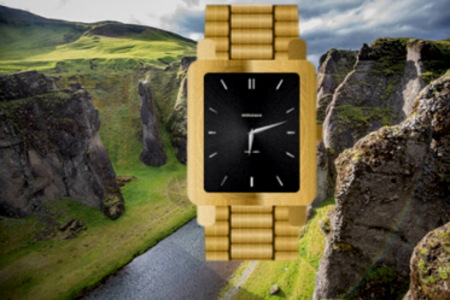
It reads 6:12
